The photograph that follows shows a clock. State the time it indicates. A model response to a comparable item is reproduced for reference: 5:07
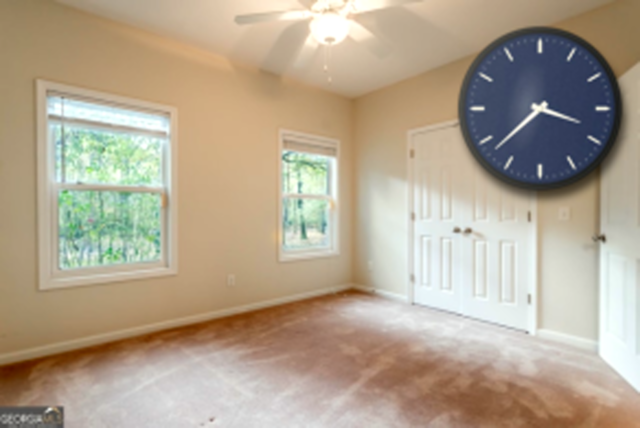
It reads 3:38
